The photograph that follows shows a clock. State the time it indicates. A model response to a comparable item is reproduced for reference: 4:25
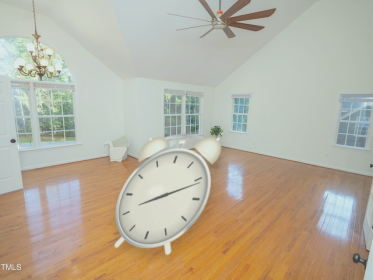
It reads 8:11
